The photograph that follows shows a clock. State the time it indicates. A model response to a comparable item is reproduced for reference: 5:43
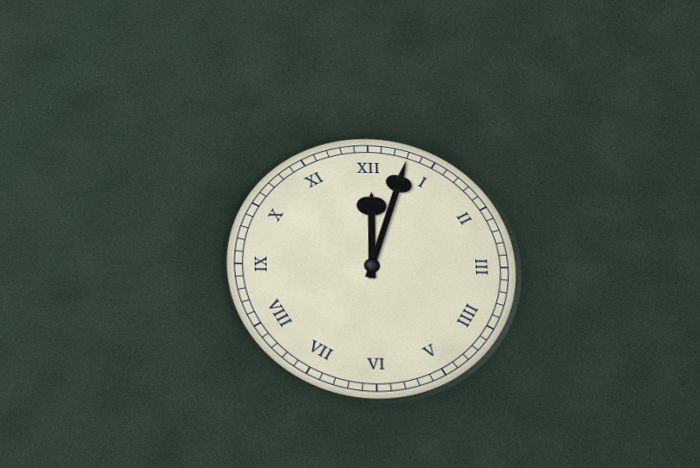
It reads 12:03
